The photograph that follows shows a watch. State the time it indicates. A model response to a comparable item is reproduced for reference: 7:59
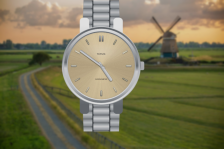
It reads 4:51
